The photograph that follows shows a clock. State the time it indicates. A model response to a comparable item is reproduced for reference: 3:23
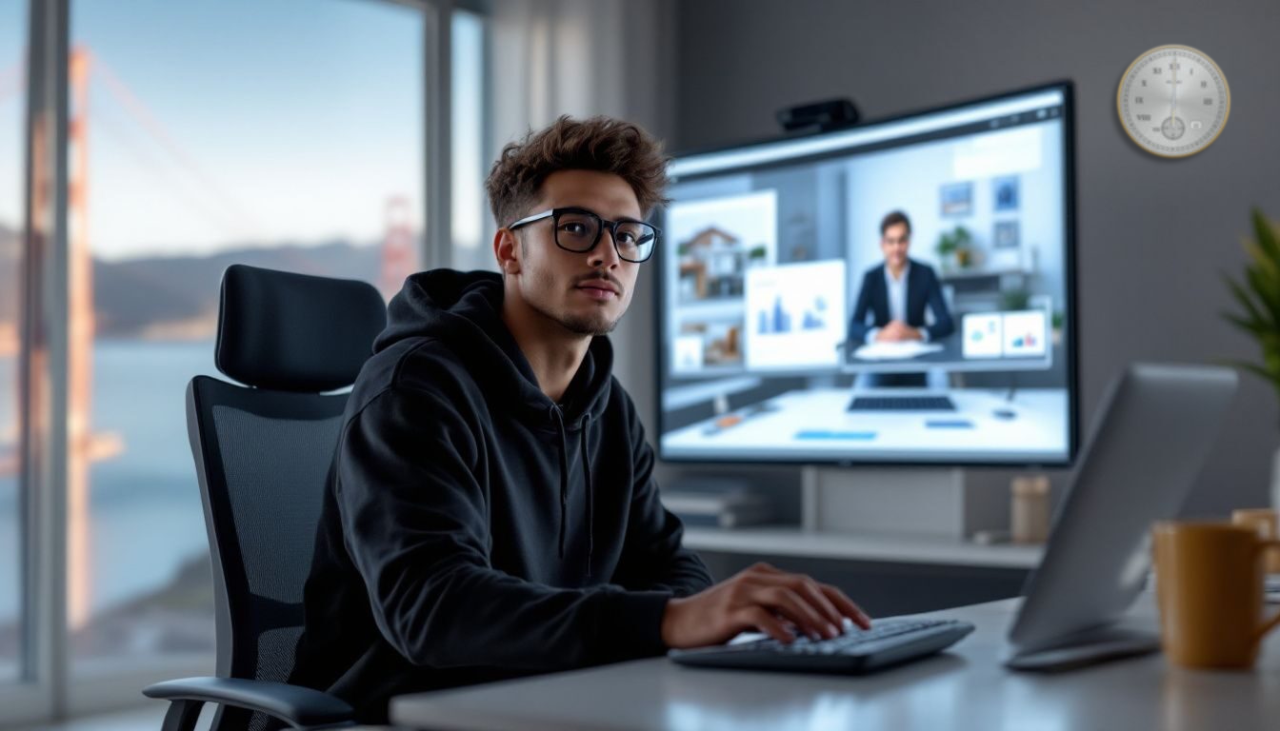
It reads 6:00
